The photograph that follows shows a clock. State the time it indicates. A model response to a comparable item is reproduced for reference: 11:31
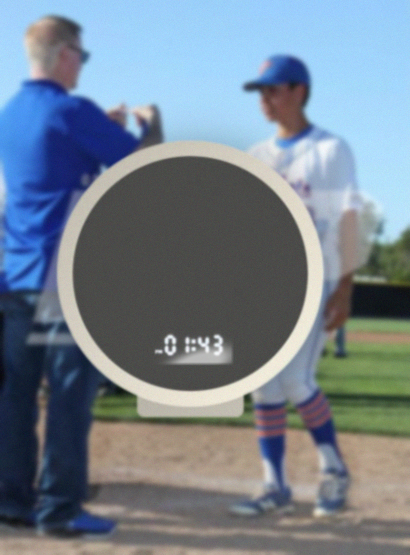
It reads 1:43
